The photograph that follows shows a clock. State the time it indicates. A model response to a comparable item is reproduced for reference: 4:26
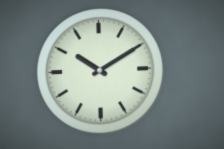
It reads 10:10
